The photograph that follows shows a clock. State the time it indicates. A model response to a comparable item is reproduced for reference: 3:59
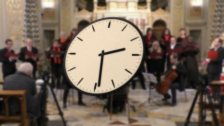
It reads 2:29
